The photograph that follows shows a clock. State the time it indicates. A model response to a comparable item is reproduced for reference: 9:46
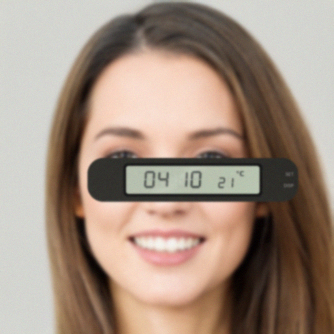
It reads 4:10
